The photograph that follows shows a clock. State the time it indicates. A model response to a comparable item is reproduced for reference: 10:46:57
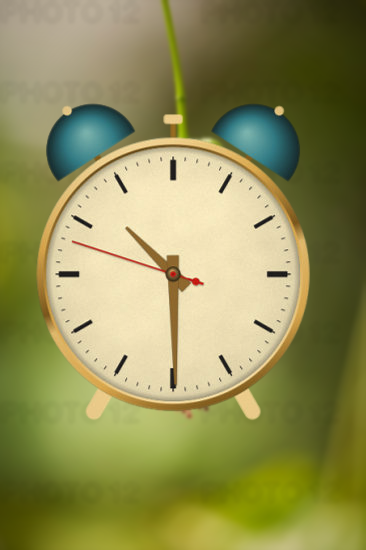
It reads 10:29:48
